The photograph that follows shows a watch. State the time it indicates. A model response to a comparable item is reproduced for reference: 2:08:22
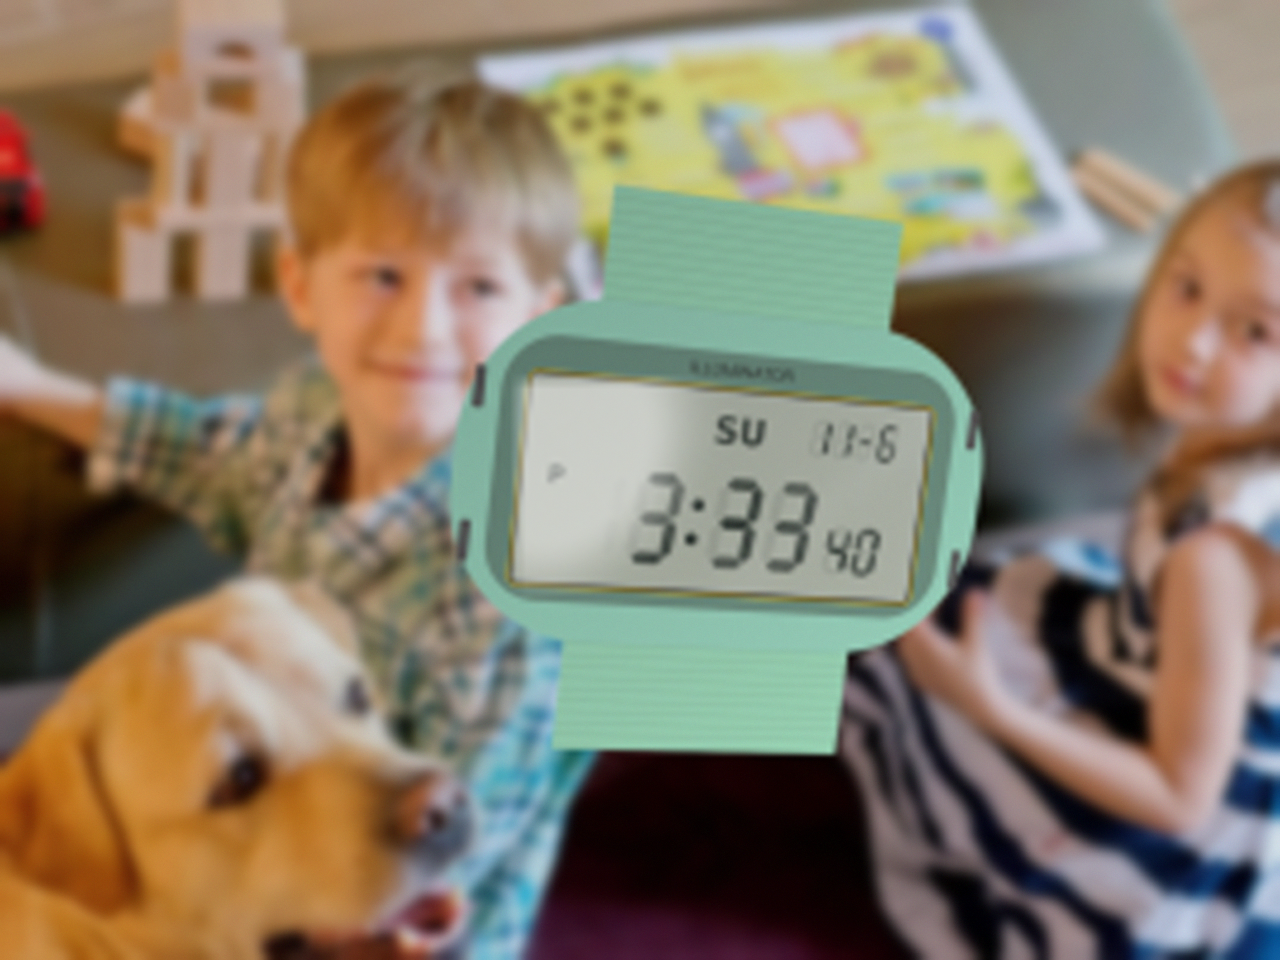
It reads 3:33:40
